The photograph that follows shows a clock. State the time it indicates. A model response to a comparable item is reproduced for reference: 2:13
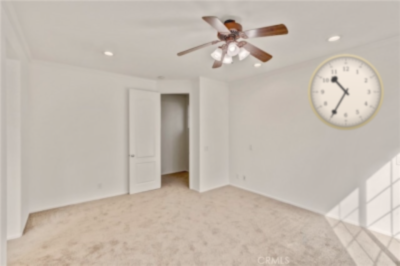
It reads 10:35
